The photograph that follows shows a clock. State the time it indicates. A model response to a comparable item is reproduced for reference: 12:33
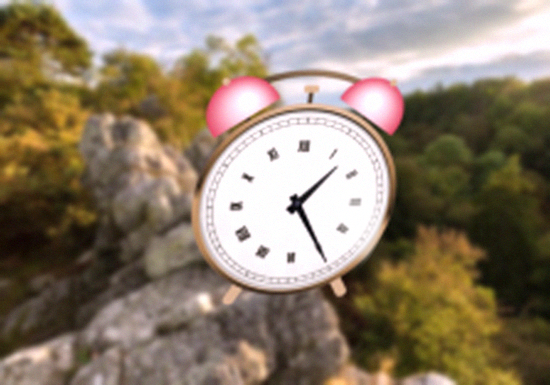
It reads 1:25
